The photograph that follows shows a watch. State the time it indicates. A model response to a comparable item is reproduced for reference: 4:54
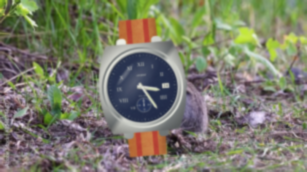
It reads 3:25
